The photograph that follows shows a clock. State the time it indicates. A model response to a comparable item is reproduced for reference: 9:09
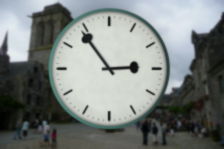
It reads 2:54
